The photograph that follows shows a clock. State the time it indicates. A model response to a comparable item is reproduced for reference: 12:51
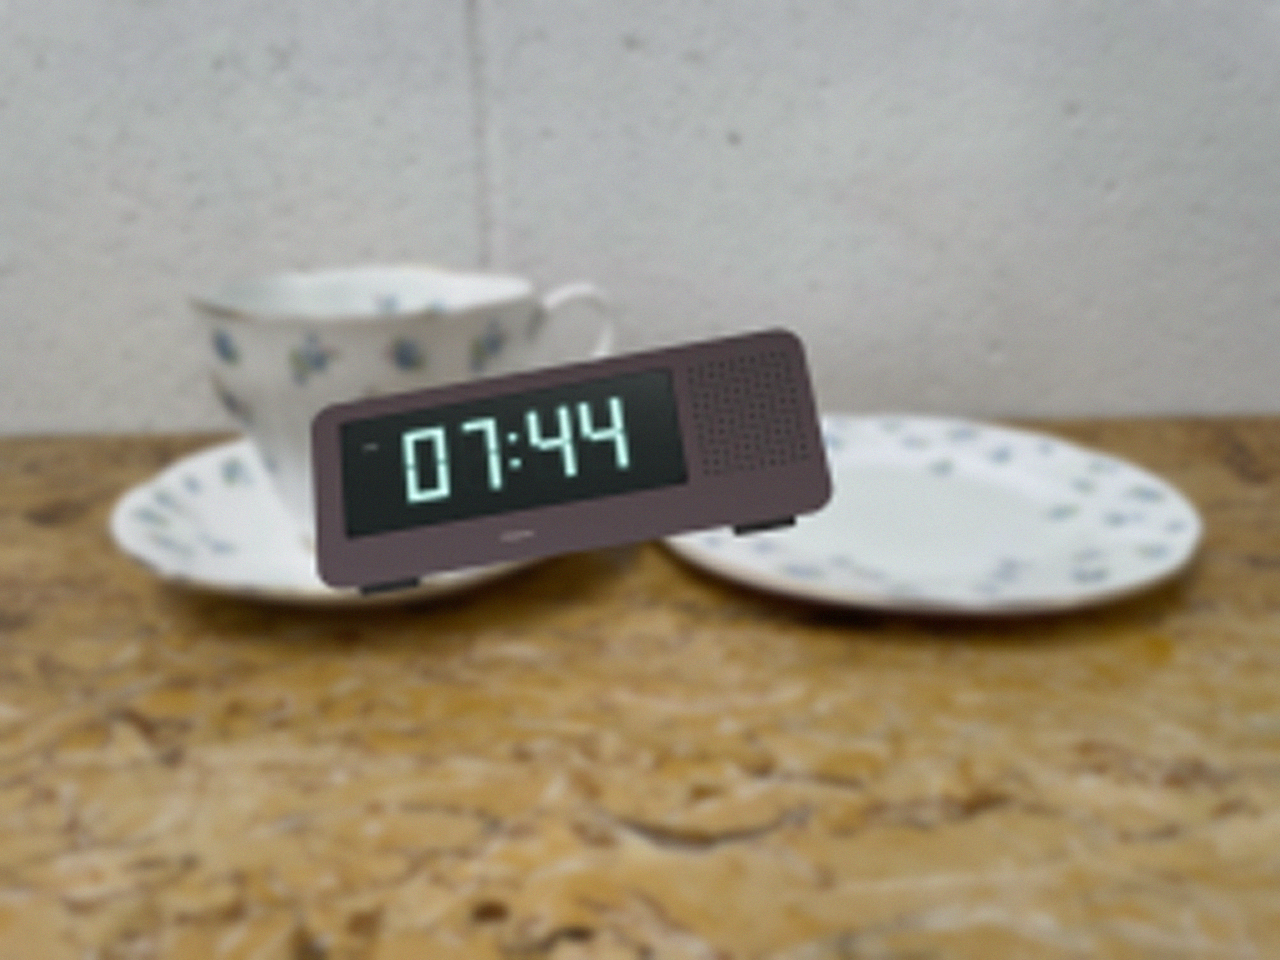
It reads 7:44
